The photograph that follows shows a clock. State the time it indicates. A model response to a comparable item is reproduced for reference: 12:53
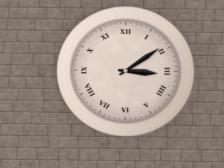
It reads 3:09
